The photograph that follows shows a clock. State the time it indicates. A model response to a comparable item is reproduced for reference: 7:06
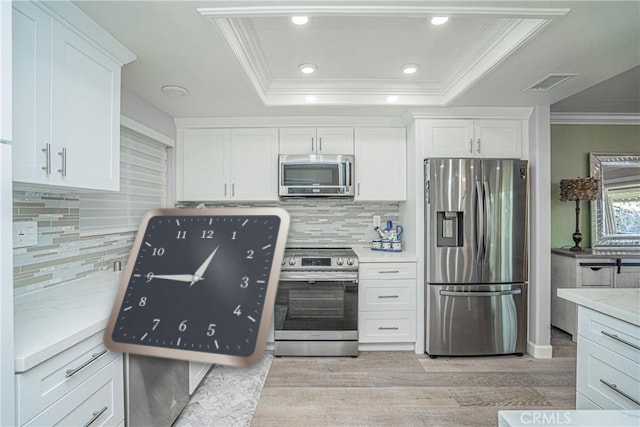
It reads 12:45
